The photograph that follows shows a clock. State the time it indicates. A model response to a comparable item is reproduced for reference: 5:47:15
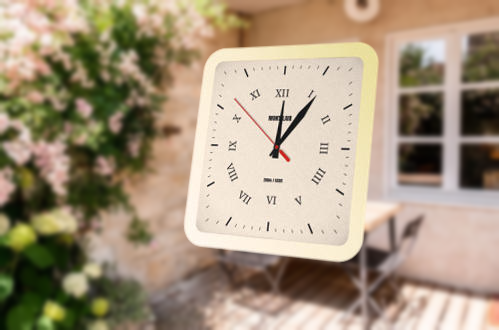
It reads 12:05:52
